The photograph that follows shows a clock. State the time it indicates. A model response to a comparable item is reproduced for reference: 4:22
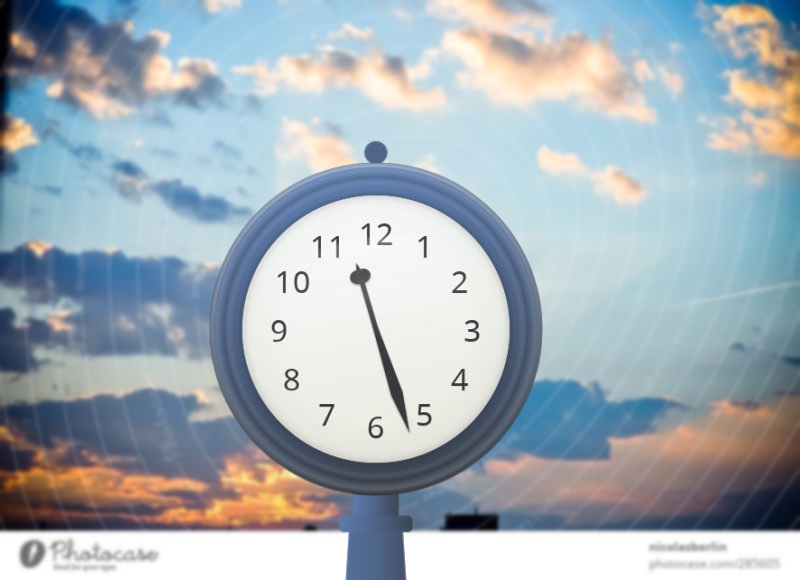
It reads 11:27
